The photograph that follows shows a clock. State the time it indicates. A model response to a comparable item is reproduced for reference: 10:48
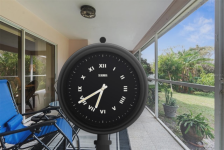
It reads 6:40
